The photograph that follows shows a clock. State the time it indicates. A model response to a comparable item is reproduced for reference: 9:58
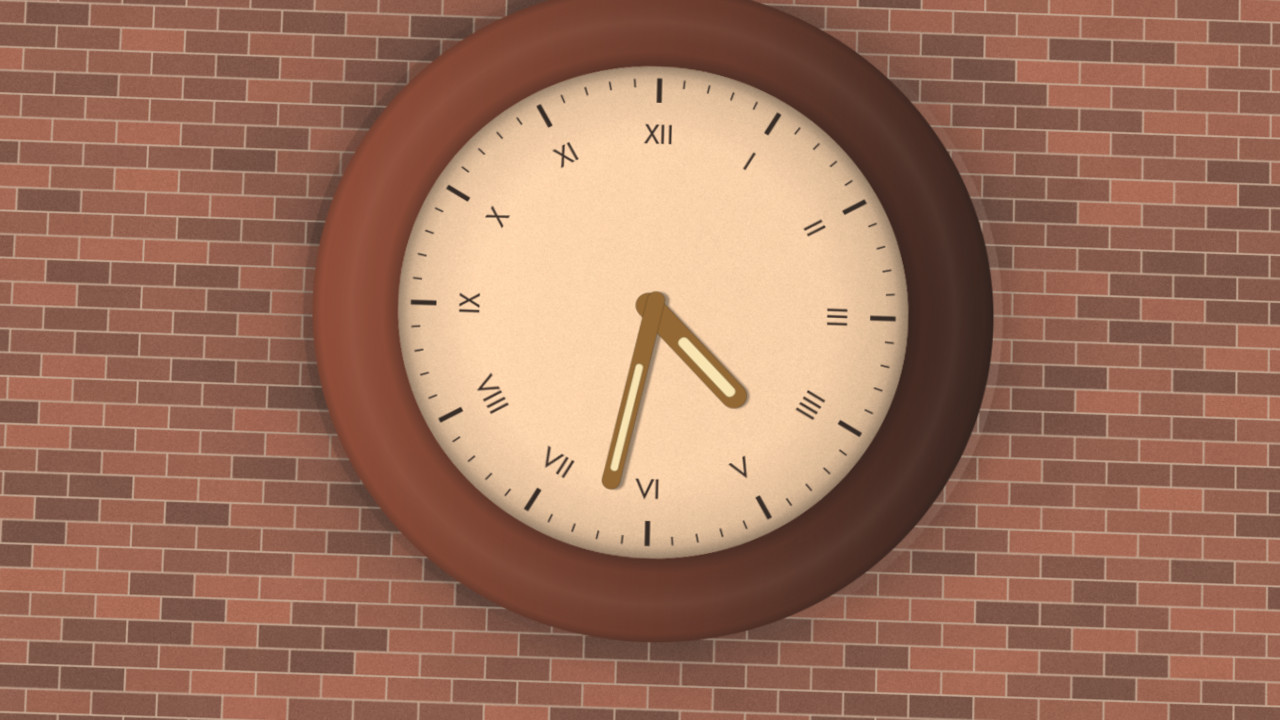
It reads 4:32
